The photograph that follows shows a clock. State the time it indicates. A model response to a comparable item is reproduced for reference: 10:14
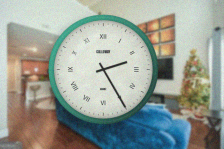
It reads 2:25
